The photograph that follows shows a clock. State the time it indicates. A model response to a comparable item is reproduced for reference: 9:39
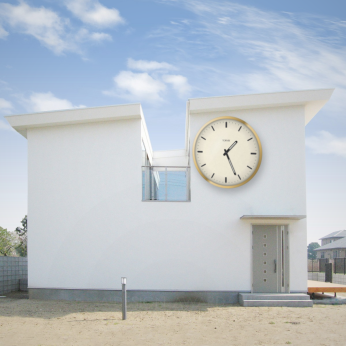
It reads 1:26
